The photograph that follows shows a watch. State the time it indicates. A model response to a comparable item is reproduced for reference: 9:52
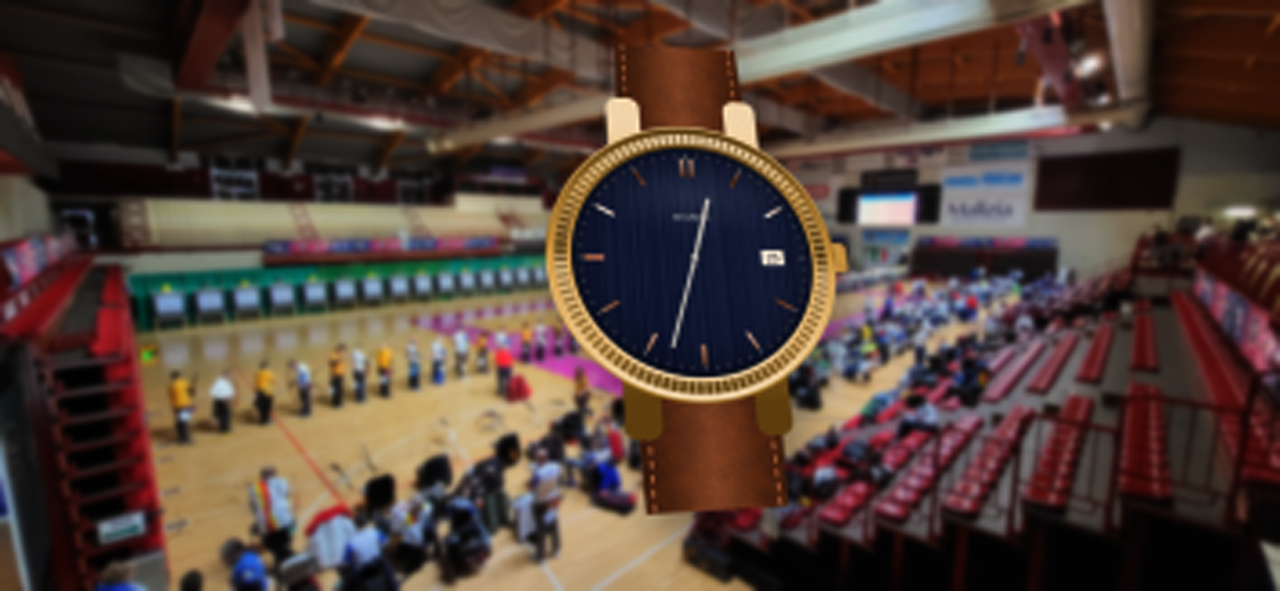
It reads 12:33
